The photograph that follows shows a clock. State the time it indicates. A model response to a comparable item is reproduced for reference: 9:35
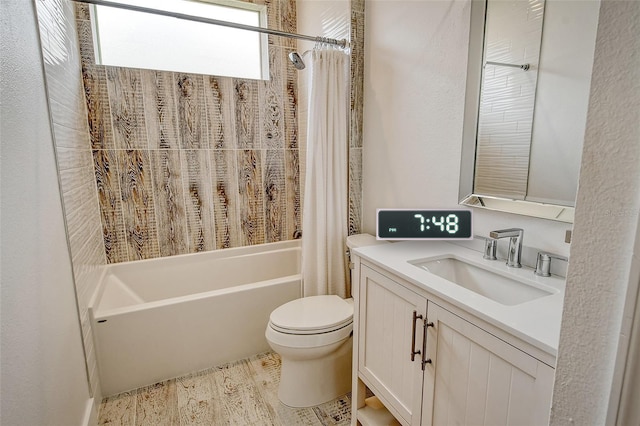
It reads 7:48
